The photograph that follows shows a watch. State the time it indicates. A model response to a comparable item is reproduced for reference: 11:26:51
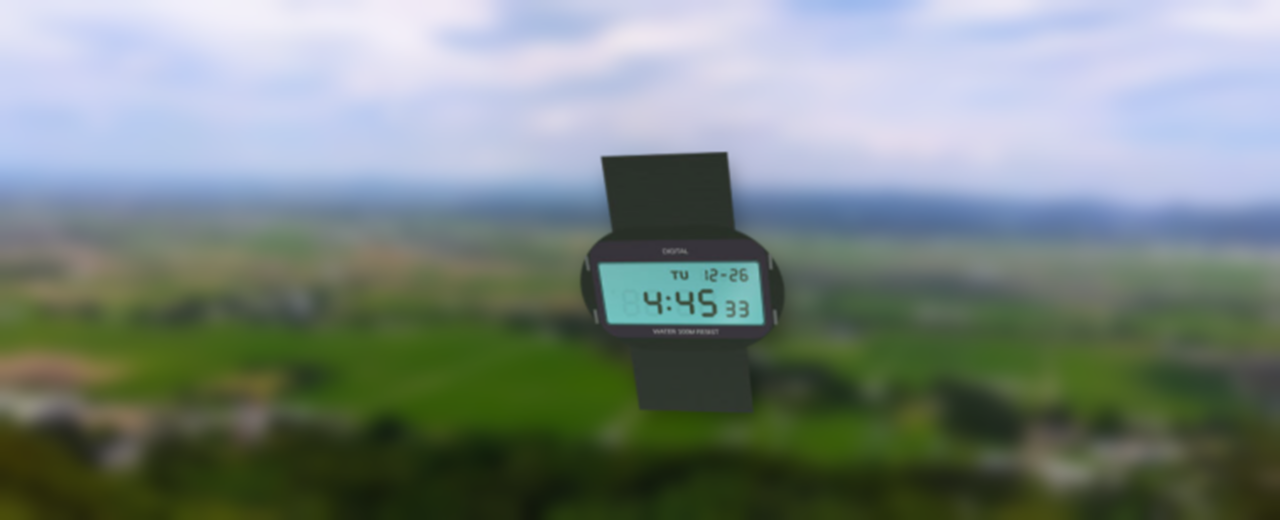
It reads 4:45:33
